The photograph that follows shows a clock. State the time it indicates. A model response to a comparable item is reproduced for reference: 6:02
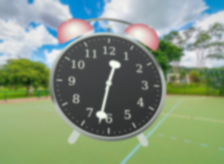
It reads 12:32
